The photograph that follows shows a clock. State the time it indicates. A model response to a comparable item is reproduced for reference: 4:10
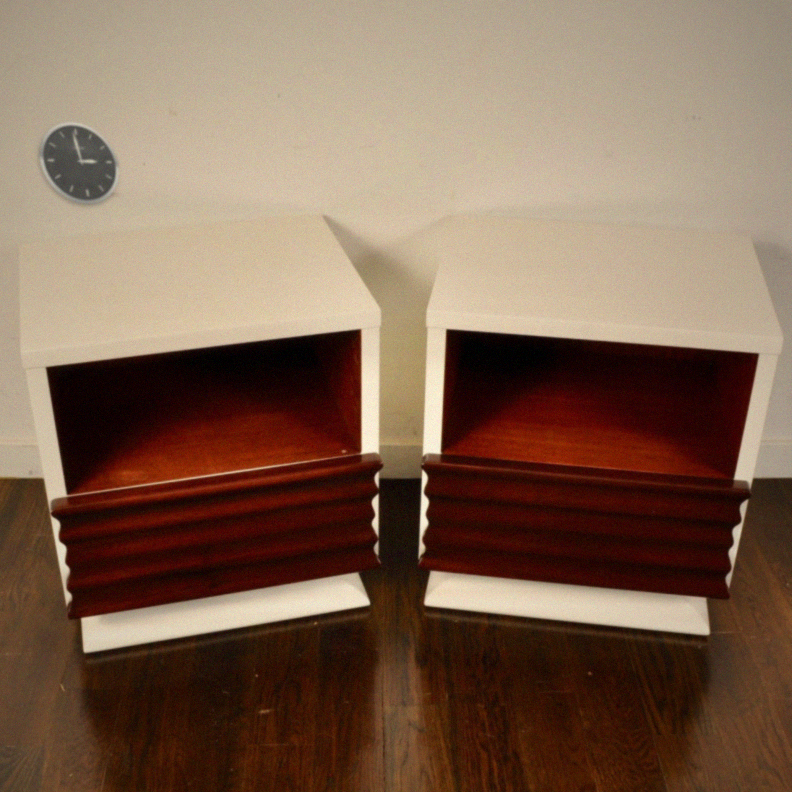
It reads 2:59
